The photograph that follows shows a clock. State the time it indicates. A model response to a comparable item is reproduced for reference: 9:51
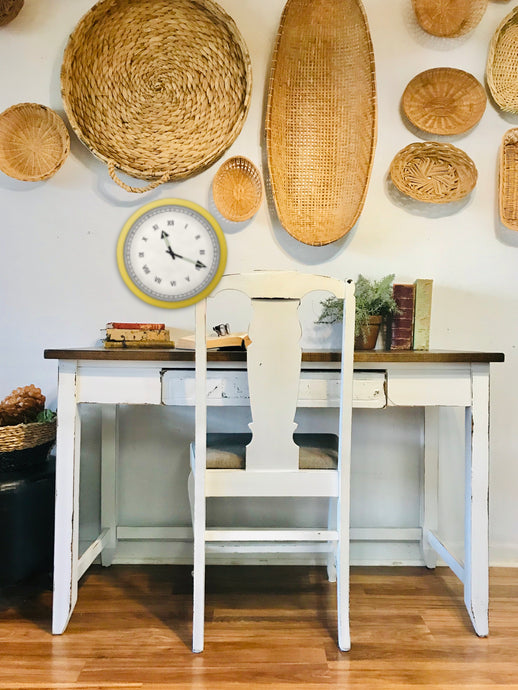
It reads 11:19
